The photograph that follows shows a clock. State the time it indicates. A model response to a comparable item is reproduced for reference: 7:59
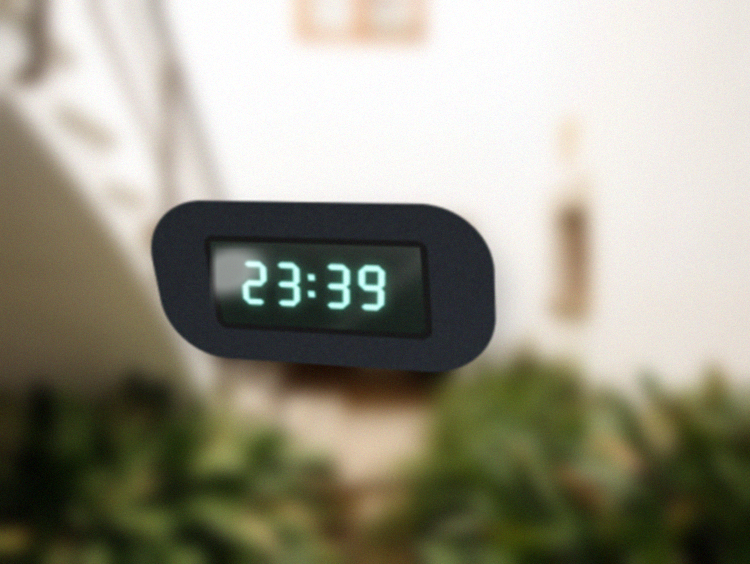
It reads 23:39
